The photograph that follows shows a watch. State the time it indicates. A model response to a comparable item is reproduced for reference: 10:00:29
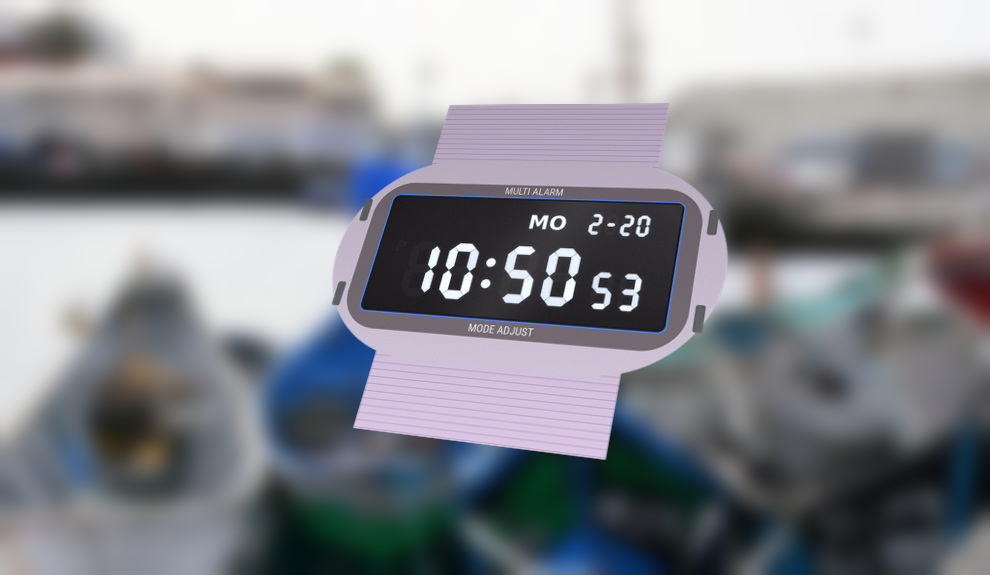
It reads 10:50:53
